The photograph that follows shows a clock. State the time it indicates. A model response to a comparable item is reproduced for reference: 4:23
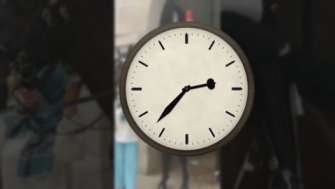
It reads 2:37
